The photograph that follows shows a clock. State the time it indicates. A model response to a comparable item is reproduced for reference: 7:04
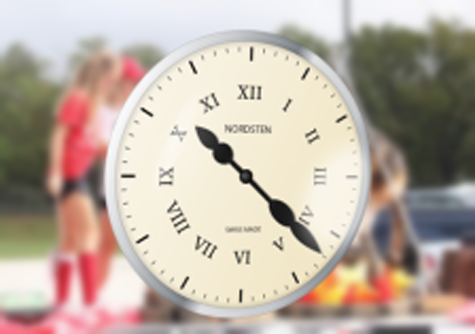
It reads 10:22
